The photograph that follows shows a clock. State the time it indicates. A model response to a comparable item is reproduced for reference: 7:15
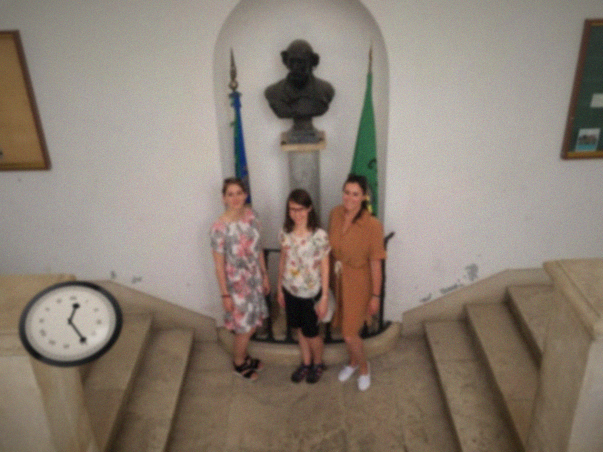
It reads 12:24
